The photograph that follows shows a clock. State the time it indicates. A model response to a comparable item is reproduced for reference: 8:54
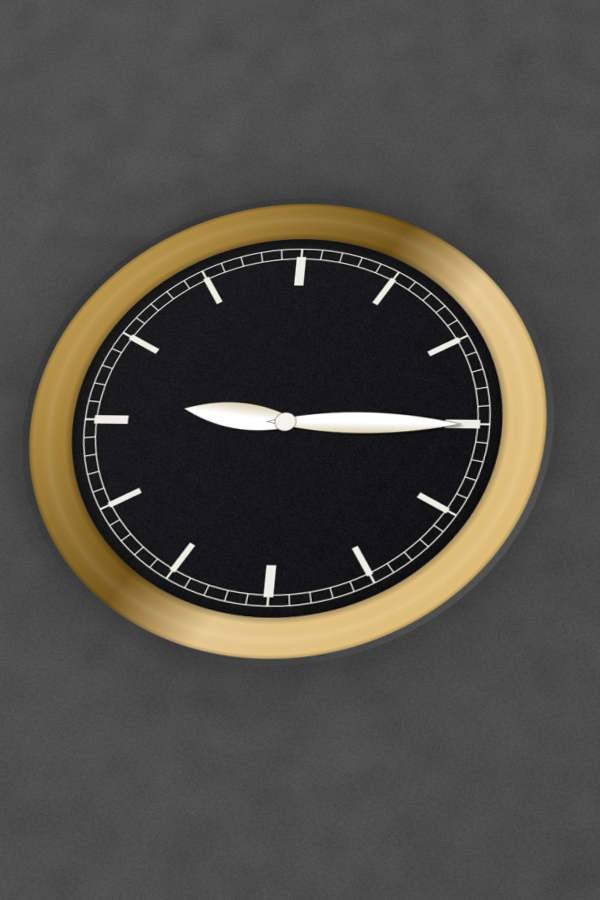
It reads 9:15
